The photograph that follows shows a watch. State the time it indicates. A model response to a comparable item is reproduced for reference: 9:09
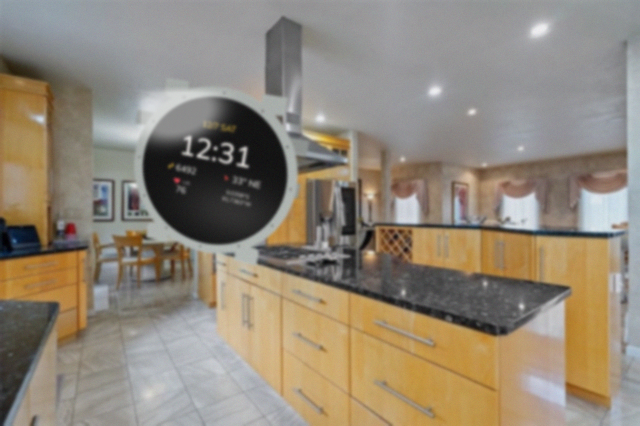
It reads 12:31
